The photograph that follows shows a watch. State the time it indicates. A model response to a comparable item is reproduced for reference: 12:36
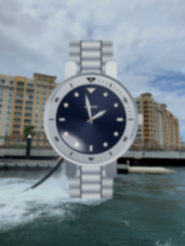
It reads 1:58
